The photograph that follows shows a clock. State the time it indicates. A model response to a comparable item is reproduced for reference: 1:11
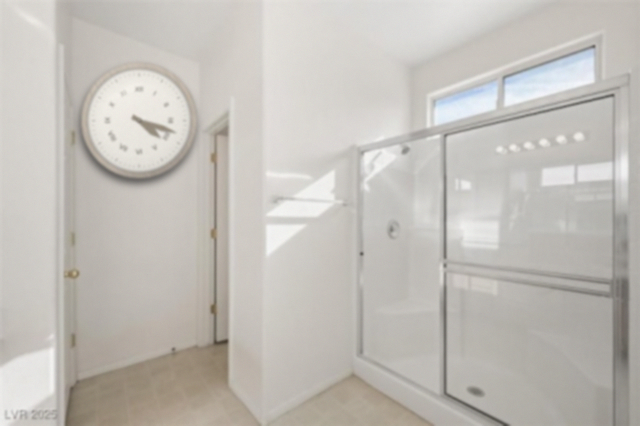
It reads 4:18
